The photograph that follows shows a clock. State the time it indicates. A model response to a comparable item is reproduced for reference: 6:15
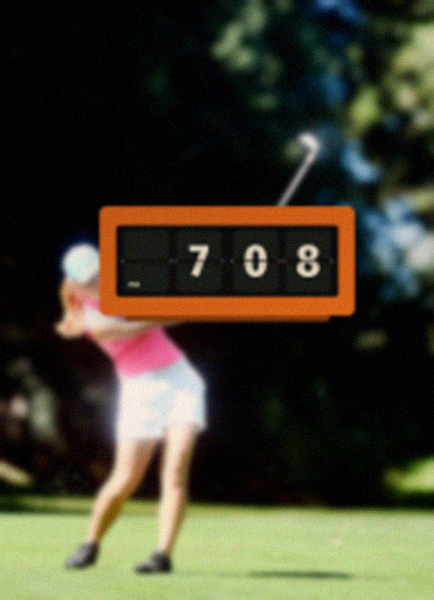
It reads 7:08
